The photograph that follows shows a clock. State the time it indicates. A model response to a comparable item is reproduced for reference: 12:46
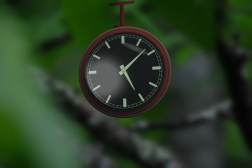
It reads 5:08
